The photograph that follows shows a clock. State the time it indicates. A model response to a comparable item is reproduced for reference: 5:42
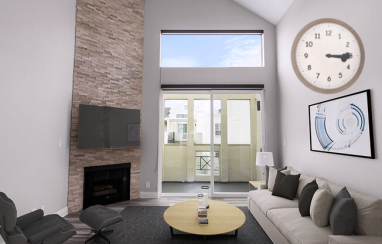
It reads 3:15
